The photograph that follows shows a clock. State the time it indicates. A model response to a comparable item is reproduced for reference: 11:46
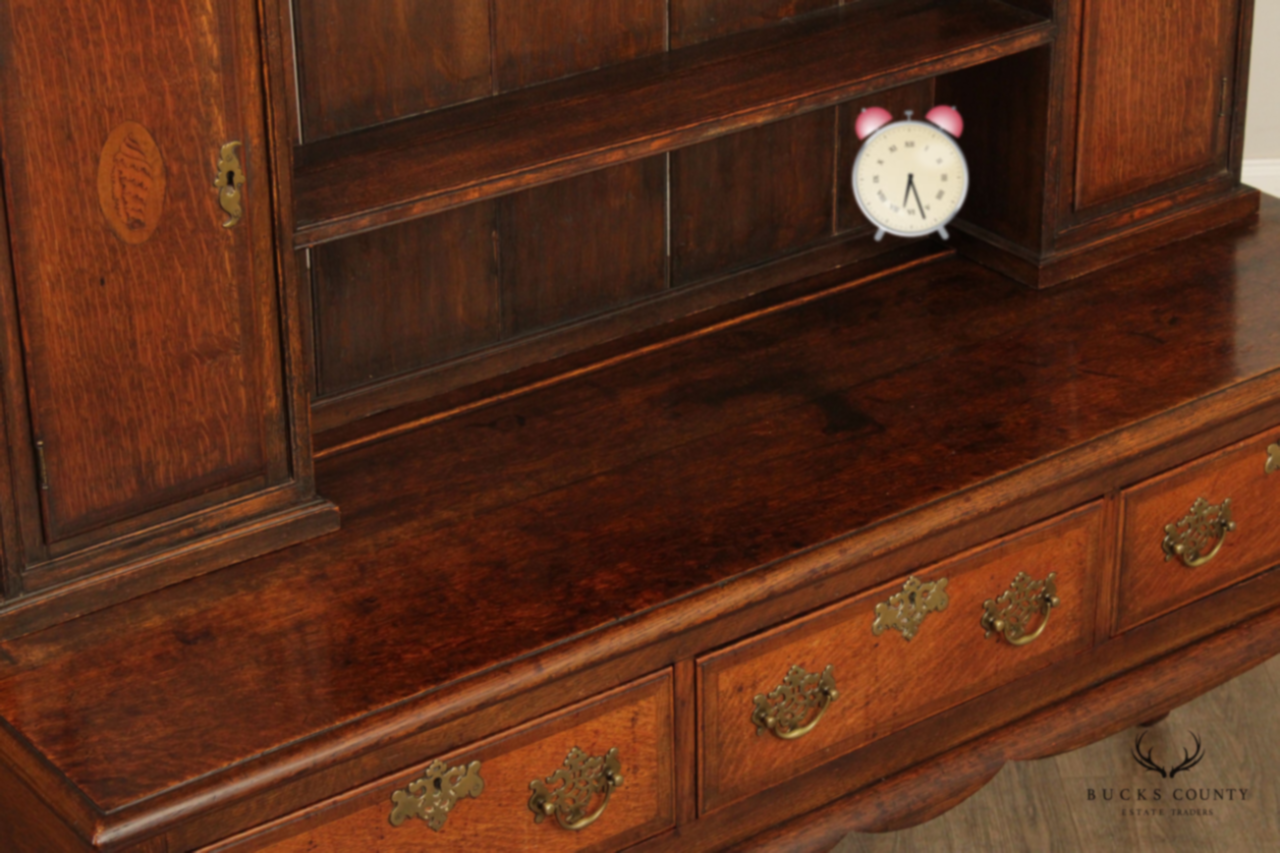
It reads 6:27
